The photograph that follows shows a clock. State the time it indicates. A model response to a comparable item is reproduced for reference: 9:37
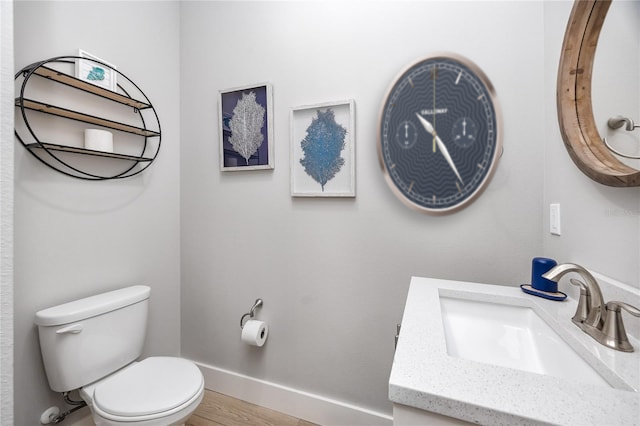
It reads 10:24
